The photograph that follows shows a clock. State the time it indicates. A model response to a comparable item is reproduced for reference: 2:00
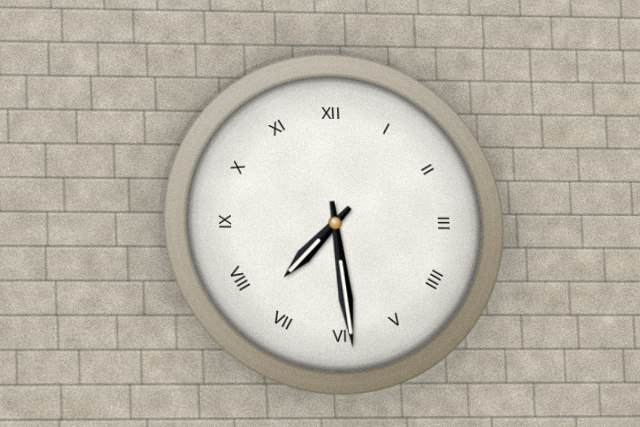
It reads 7:29
